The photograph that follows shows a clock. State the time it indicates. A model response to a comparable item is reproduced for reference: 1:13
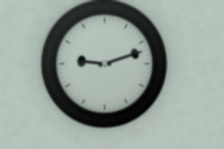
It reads 9:12
